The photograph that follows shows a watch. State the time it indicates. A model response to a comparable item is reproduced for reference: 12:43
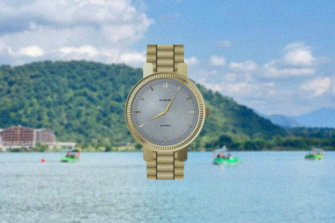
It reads 8:05
